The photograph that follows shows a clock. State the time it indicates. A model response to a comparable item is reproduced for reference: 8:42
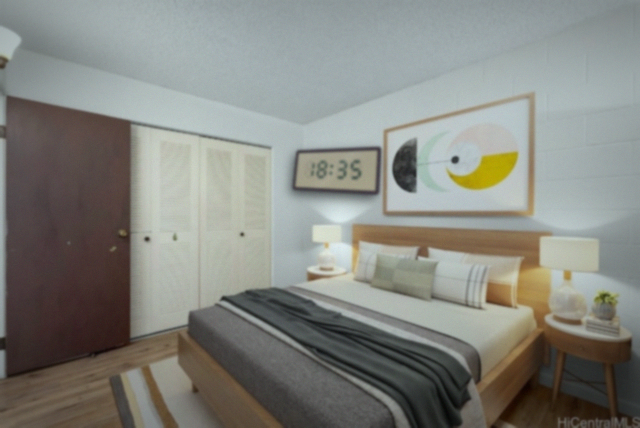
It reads 18:35
